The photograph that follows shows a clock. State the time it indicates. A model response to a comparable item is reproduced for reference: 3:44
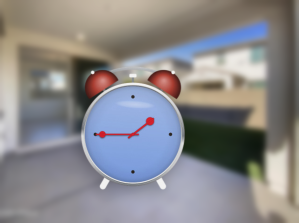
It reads 1:45
